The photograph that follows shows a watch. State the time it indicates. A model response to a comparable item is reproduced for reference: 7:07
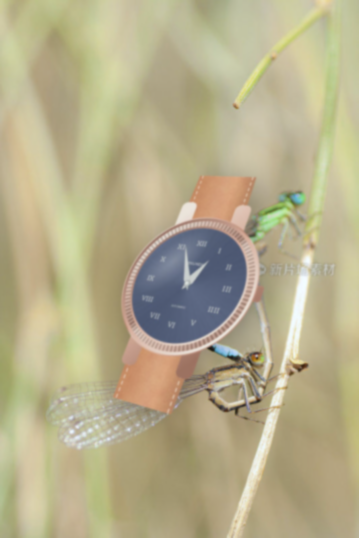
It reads 12:56
